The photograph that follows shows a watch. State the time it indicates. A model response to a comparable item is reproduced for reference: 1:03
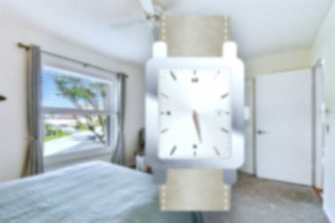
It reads 5:28
